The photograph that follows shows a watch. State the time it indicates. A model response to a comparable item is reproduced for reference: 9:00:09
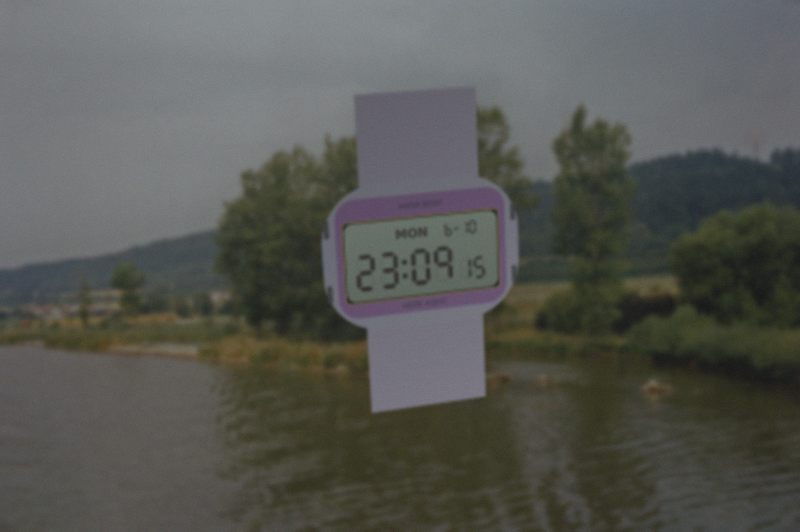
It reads 23:09:15
